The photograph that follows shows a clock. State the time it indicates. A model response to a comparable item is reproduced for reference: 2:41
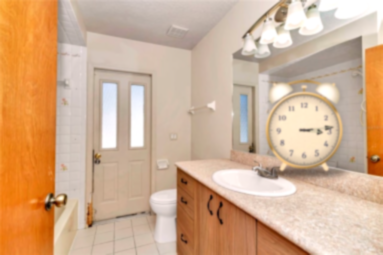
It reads 3:14
